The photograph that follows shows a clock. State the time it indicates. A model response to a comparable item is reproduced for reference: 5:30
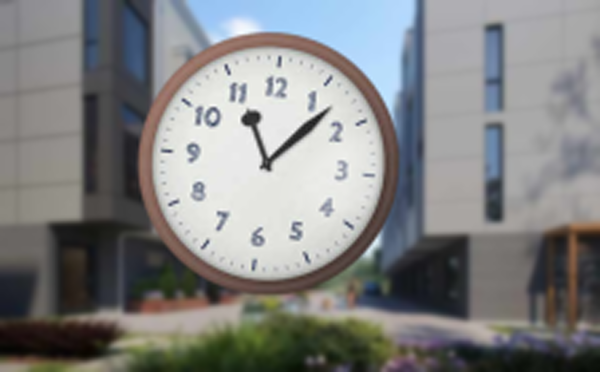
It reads 11:07
